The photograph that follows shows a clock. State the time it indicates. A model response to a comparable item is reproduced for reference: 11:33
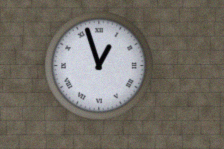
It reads 12:57
